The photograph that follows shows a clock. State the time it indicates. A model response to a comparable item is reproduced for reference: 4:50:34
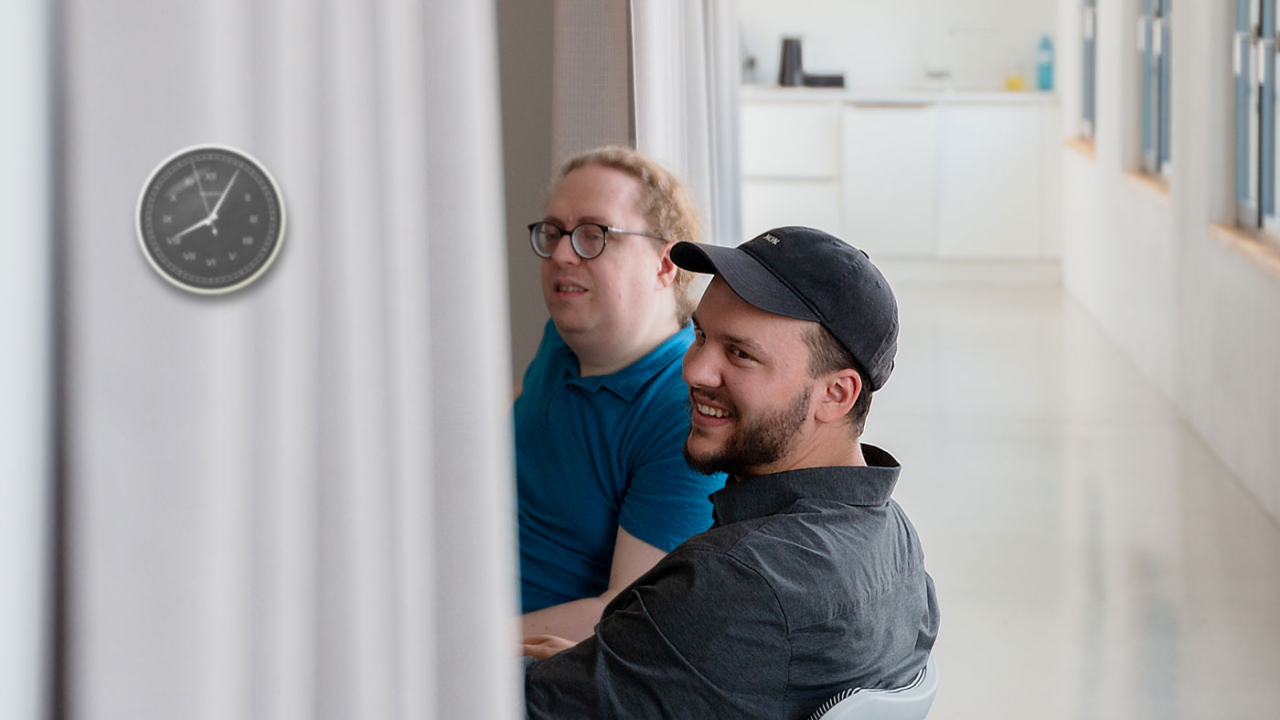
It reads 8:04:57
